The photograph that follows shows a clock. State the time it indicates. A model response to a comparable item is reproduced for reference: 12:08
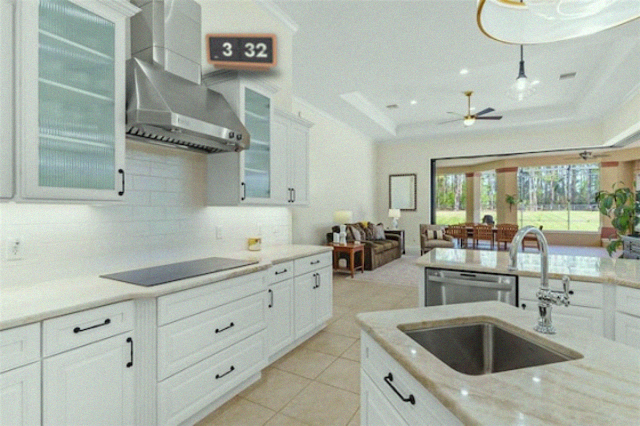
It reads 3:32
